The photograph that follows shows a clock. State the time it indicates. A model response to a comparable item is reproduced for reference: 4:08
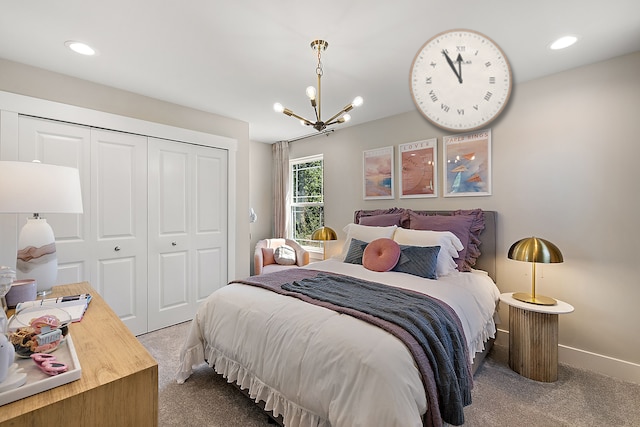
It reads 11:55
